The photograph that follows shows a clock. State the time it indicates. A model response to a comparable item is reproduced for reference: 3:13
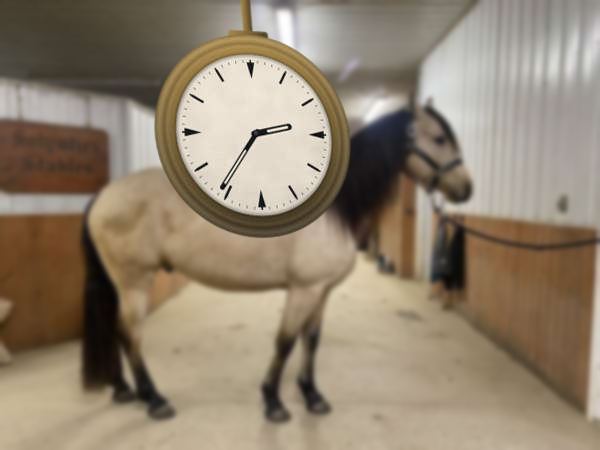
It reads 2:36
